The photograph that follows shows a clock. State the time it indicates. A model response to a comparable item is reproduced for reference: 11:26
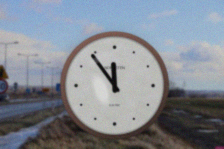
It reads 11:54
